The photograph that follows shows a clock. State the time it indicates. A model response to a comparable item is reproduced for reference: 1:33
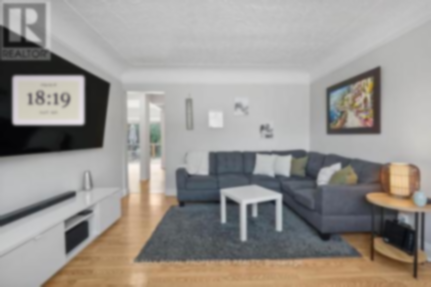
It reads 18:19
